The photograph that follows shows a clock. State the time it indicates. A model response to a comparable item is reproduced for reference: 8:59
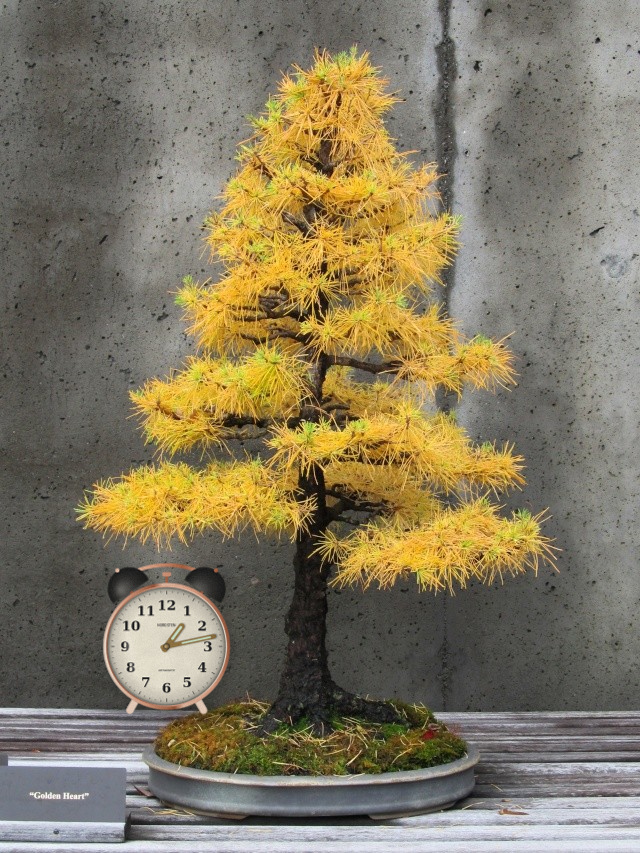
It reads 1:13
